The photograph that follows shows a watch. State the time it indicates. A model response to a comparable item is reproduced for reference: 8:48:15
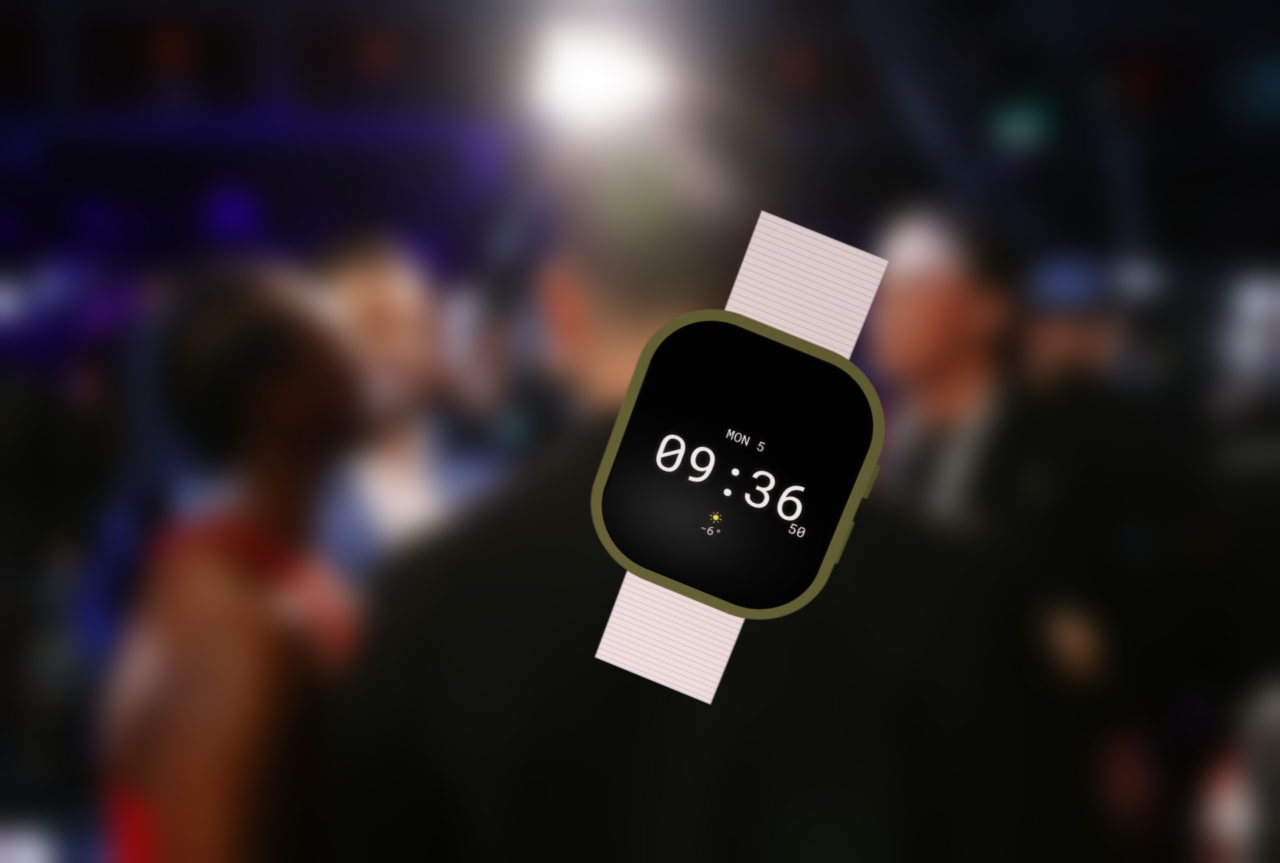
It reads 9:36:50
